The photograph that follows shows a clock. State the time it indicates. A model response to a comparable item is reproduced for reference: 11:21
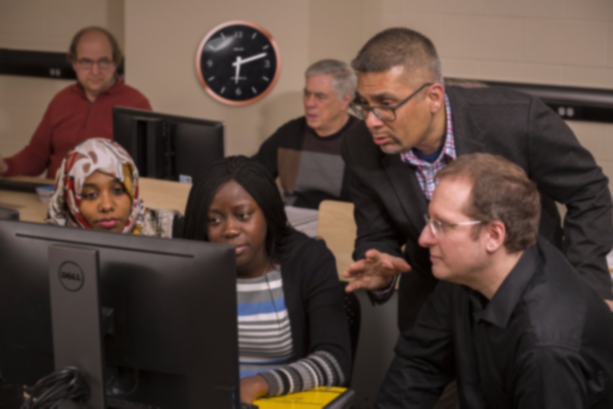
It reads 6:12
